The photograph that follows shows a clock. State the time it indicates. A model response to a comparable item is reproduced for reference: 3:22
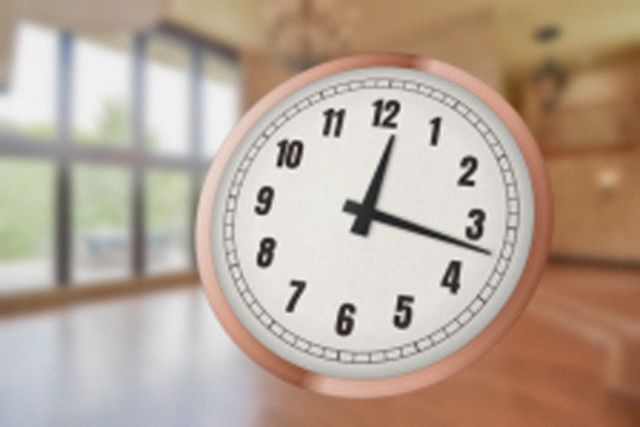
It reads 12:17
